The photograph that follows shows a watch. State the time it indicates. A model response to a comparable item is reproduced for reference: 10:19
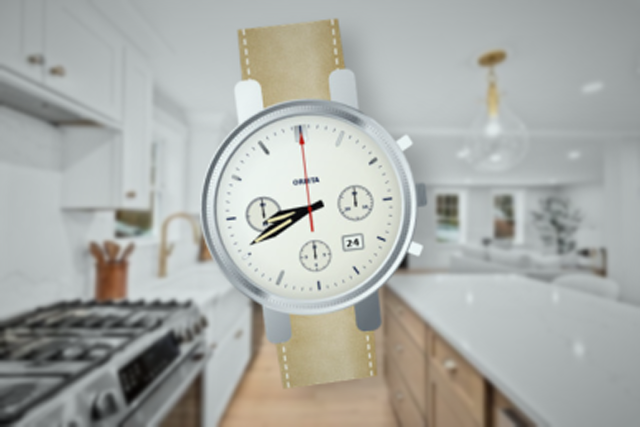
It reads 8:41
